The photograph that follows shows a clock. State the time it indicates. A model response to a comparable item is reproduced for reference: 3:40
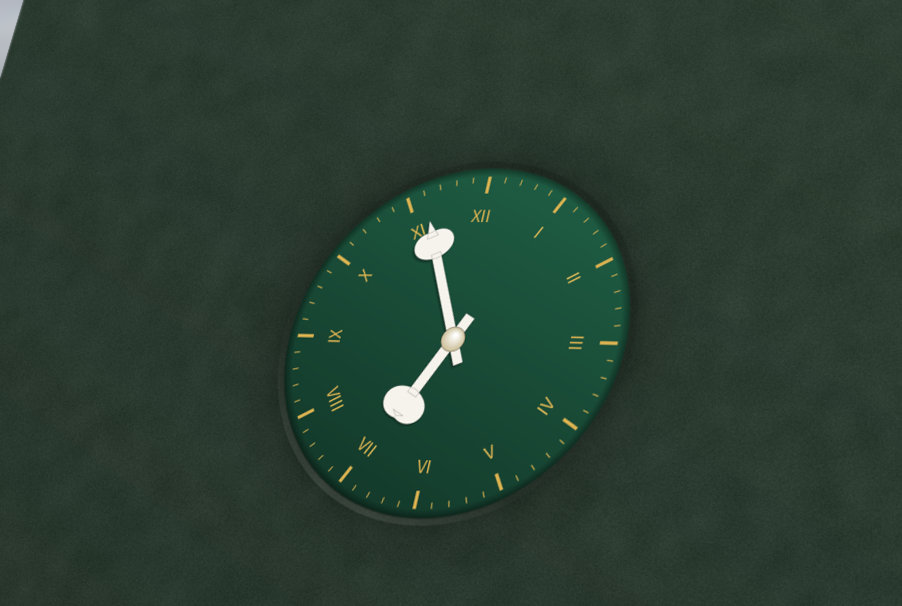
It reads 6:56
